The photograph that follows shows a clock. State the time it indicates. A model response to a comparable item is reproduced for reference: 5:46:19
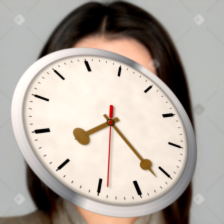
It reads 8:26:34
